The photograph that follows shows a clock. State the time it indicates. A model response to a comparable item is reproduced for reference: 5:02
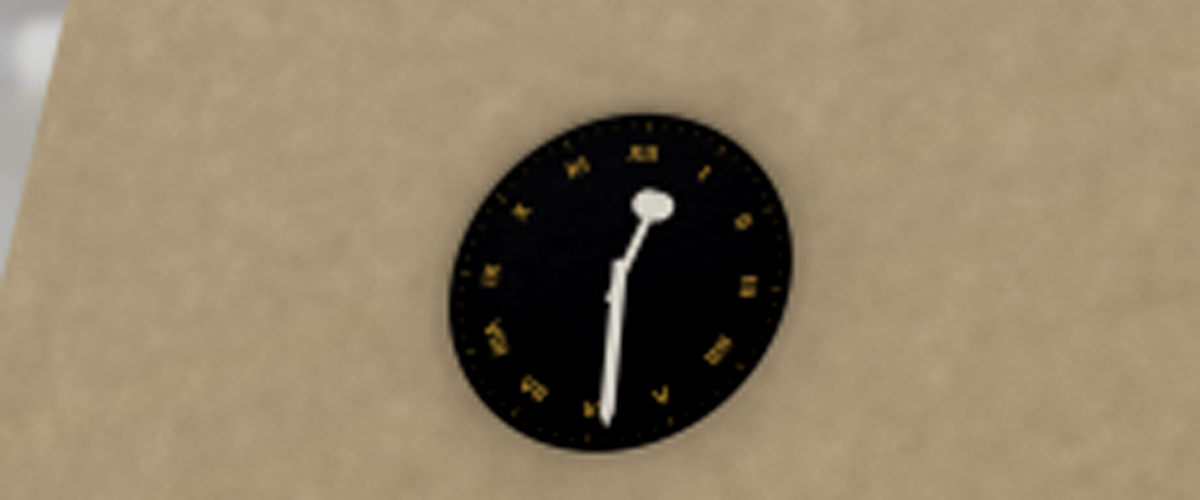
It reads 12:29
